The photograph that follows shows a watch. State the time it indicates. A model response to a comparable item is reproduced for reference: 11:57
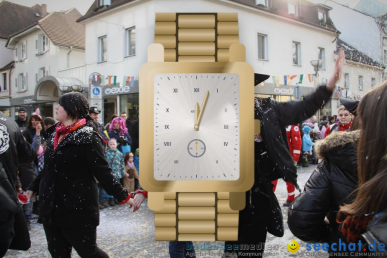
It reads 12:03
